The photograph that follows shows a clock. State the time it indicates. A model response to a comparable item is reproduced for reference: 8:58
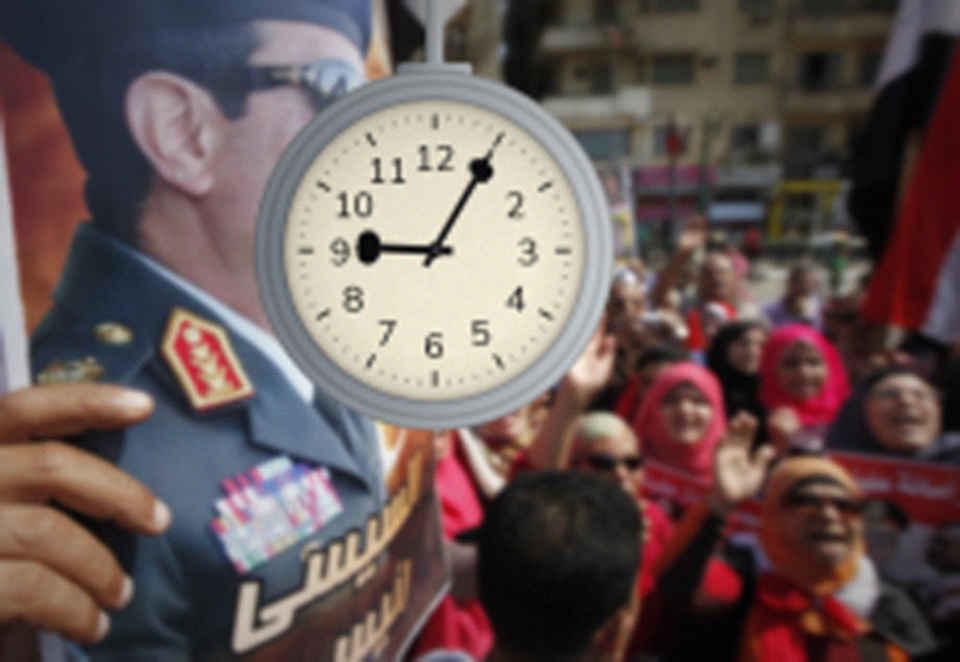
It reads 9:05
